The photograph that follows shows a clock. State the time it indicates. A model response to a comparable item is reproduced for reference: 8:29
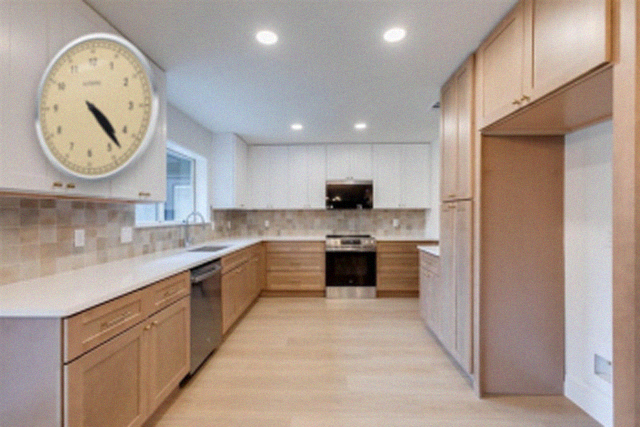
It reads 4:23
